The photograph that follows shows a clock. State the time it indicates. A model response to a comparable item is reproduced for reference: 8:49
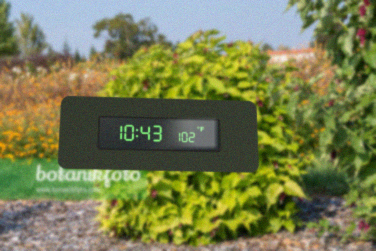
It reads 10:43
